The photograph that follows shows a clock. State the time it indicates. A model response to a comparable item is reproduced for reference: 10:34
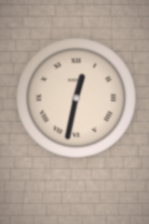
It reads 12:32
